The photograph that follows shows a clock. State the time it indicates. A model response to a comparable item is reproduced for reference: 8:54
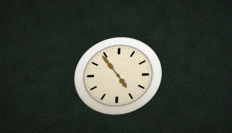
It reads 4:54
